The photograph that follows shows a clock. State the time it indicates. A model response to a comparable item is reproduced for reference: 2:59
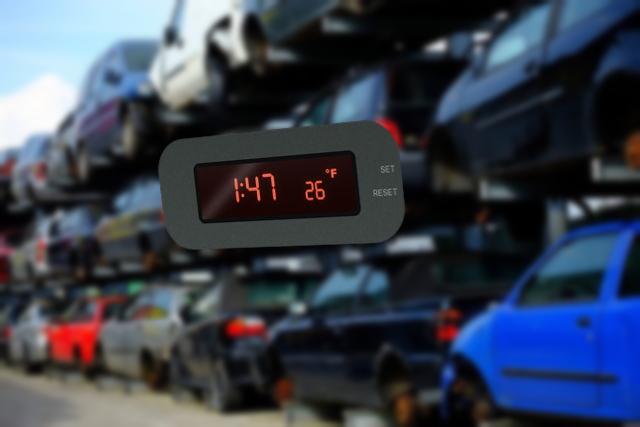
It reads 1:47
